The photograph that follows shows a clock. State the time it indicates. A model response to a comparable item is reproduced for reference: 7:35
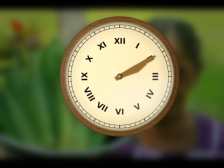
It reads 2:10
